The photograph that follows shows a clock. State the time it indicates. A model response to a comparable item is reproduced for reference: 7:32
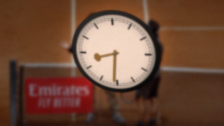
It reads 8:31
